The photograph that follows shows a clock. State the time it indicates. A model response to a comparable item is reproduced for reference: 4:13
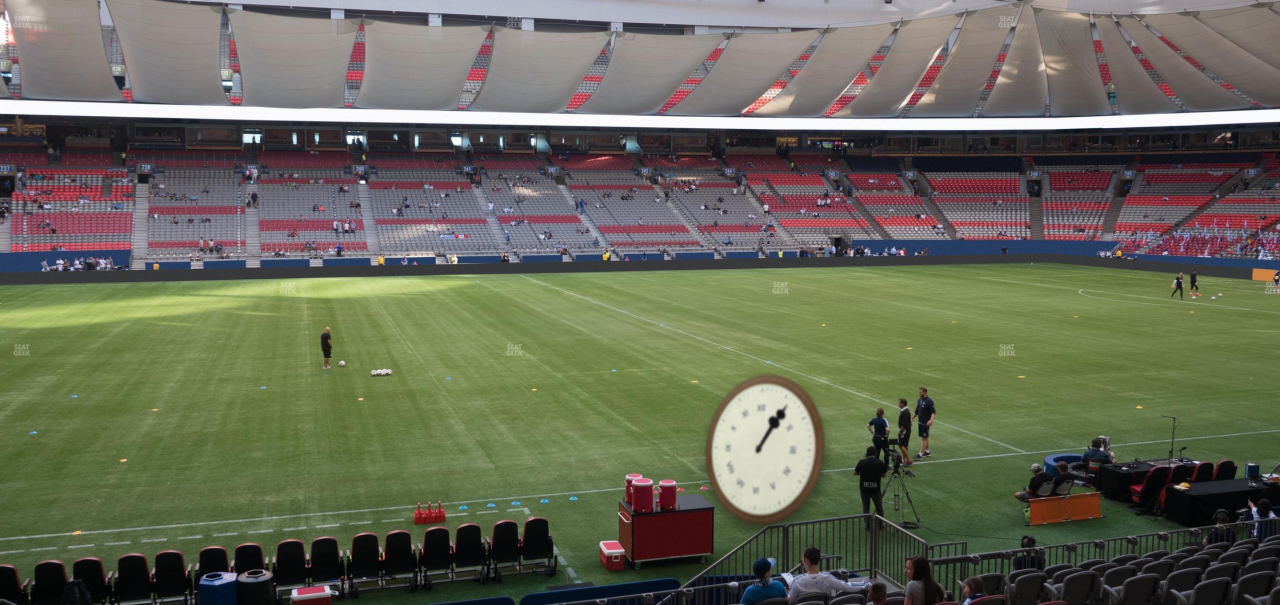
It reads 1:06
